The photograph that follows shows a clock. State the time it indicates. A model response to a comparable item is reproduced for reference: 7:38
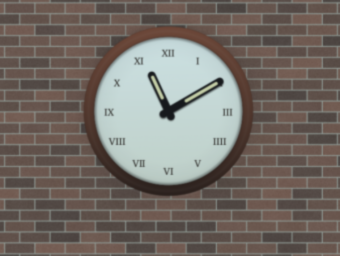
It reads 11:10
